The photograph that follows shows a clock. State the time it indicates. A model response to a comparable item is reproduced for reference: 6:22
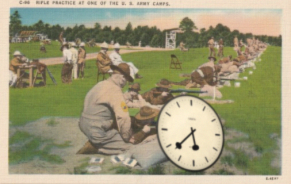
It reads 5:38
